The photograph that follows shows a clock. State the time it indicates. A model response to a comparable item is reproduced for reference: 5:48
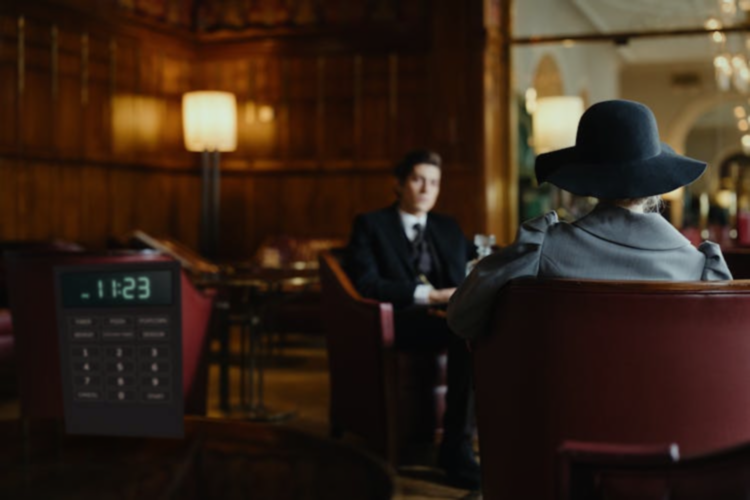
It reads 11:23
